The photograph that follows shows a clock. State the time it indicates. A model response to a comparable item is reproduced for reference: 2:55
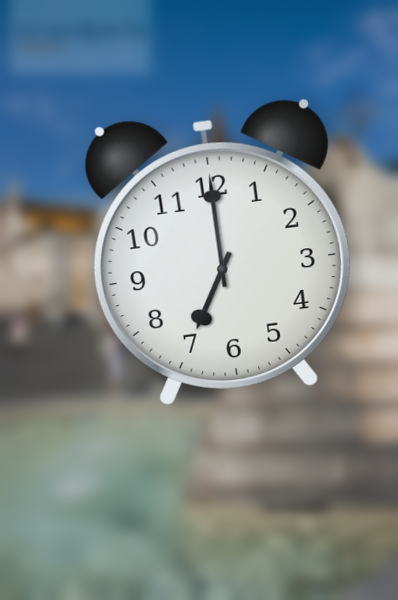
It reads 7:00
